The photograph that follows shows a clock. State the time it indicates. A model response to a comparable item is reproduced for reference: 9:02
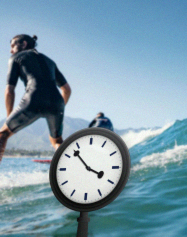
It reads 3:53
